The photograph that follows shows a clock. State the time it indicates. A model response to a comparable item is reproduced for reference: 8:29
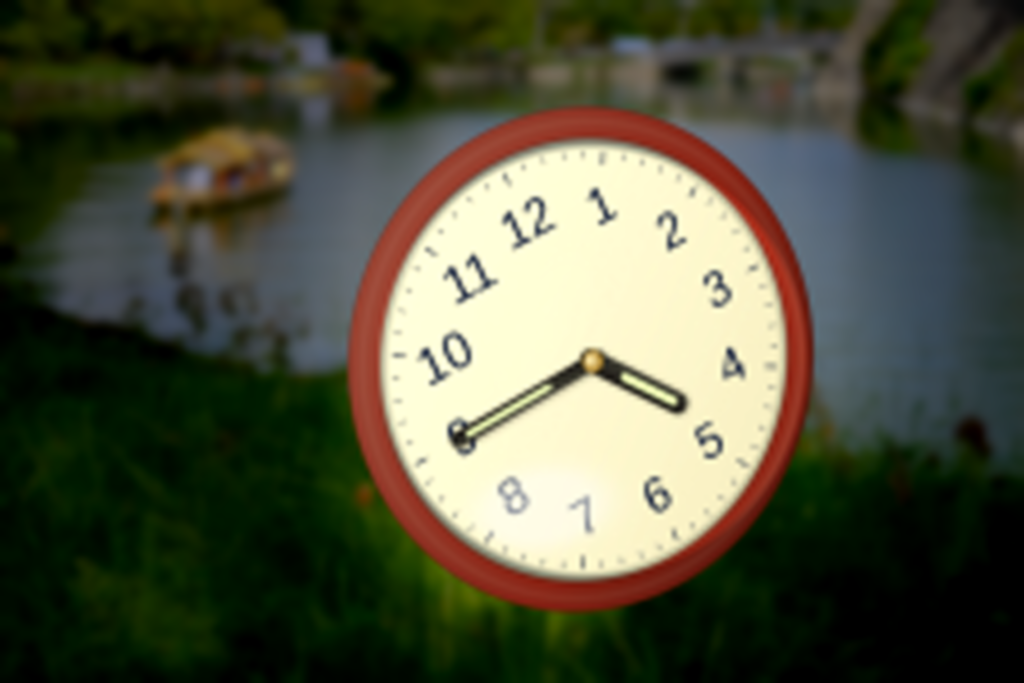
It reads 4:45
